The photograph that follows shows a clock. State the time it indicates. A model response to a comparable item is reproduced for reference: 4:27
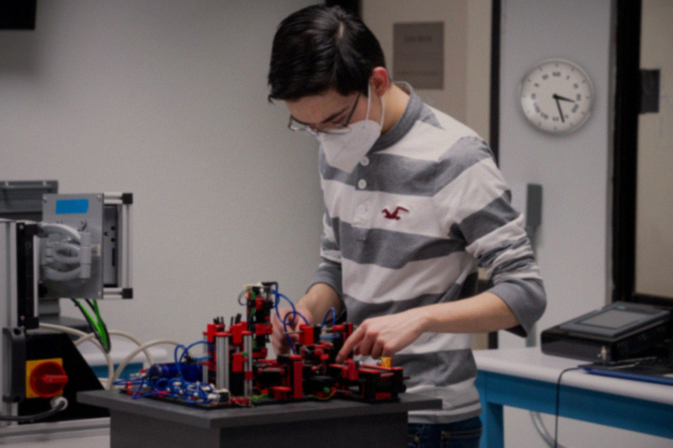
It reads 3:27
